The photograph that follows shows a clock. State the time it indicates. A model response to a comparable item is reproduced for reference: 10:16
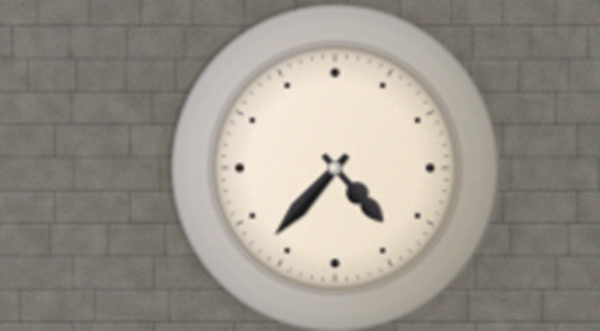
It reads 4:37
